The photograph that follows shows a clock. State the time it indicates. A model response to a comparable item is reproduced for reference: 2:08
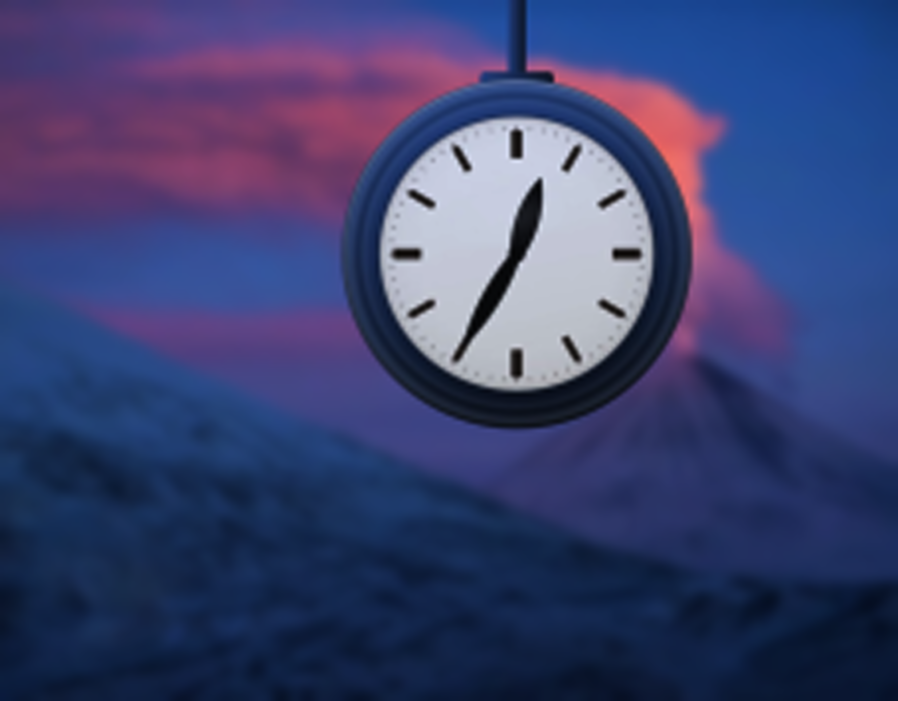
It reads 12:35
